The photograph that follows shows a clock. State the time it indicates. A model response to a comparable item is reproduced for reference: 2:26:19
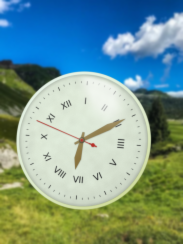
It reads 7:14:53
